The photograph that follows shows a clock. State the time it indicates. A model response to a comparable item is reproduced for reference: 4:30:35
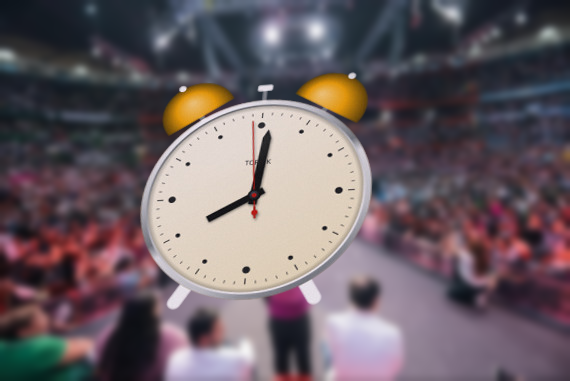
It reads 8:00:59
